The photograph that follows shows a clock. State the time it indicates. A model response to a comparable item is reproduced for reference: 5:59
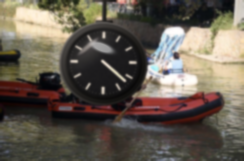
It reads 4:22
